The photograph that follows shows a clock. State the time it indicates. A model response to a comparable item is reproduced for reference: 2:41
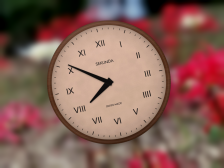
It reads 7:51
